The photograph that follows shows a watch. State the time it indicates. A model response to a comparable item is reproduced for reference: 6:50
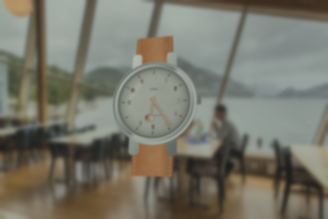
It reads 6:24
